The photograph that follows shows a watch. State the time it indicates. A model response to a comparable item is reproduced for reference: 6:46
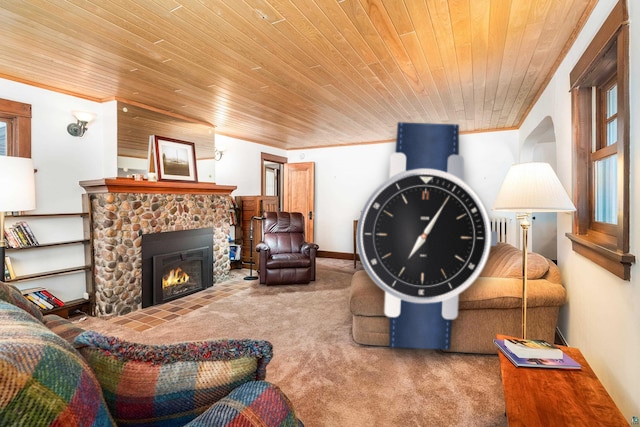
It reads 7:05
